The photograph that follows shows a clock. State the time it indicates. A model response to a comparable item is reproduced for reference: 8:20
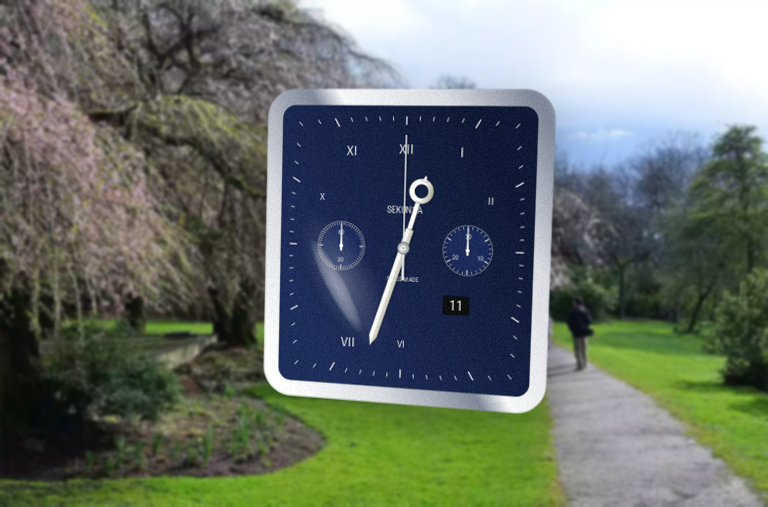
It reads 12:33
